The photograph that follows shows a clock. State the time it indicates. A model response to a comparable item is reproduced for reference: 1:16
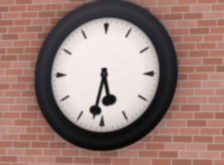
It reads 5:32
